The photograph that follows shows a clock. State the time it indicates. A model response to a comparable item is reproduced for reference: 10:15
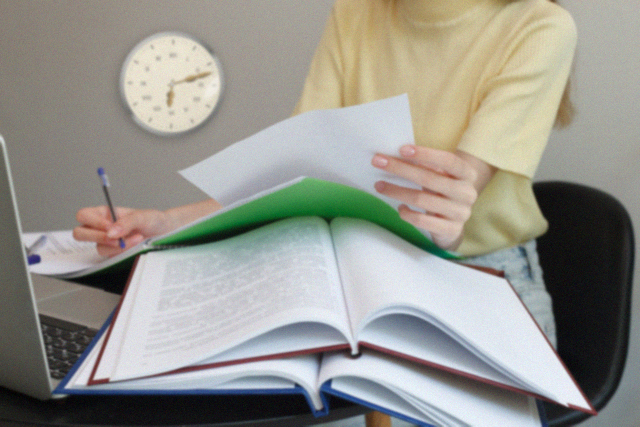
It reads 6:12
